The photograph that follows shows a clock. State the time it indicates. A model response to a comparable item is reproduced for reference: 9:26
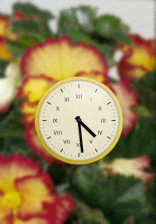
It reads 4:29
